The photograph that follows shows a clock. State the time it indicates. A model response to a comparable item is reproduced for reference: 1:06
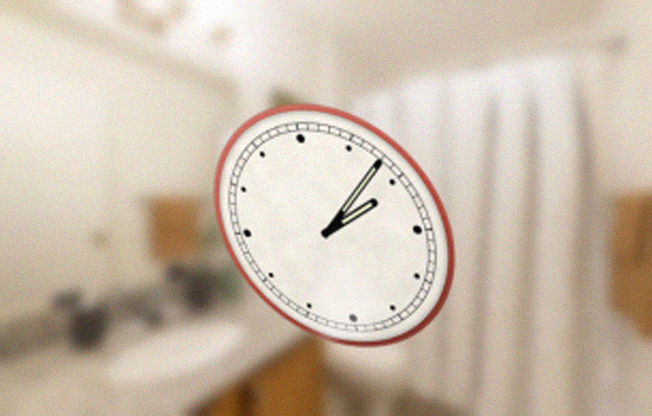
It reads 2:08
